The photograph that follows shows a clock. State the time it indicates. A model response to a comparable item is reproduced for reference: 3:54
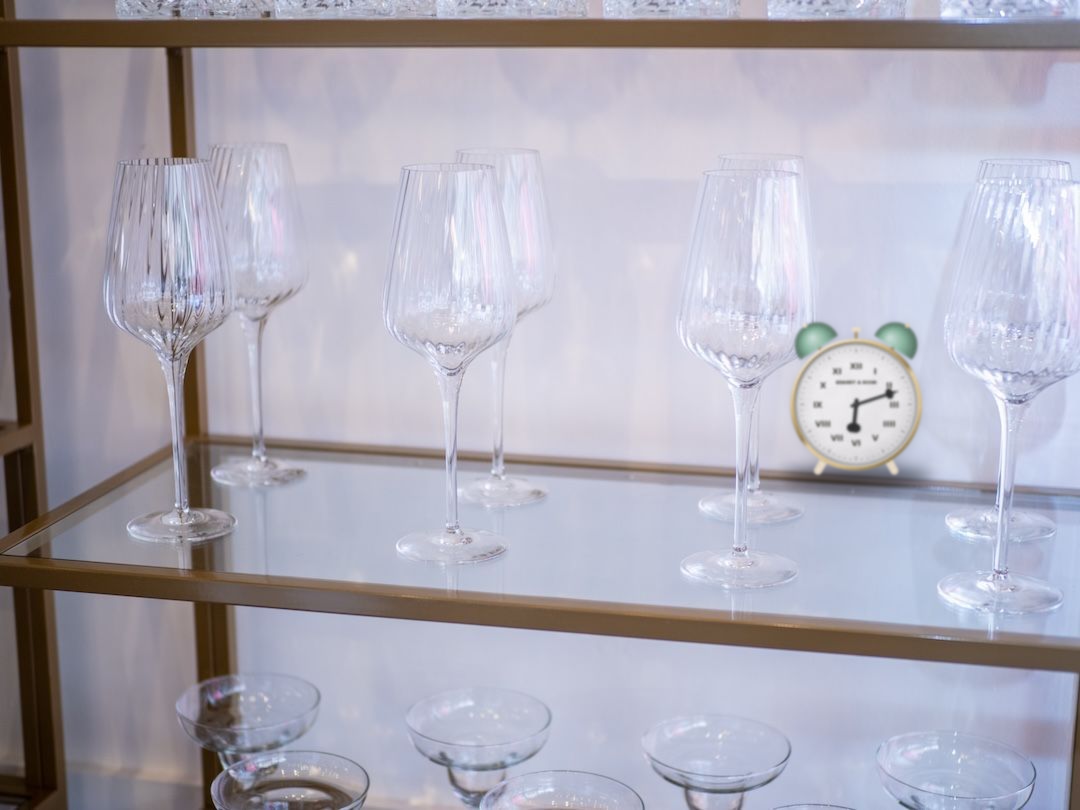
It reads 6:12
